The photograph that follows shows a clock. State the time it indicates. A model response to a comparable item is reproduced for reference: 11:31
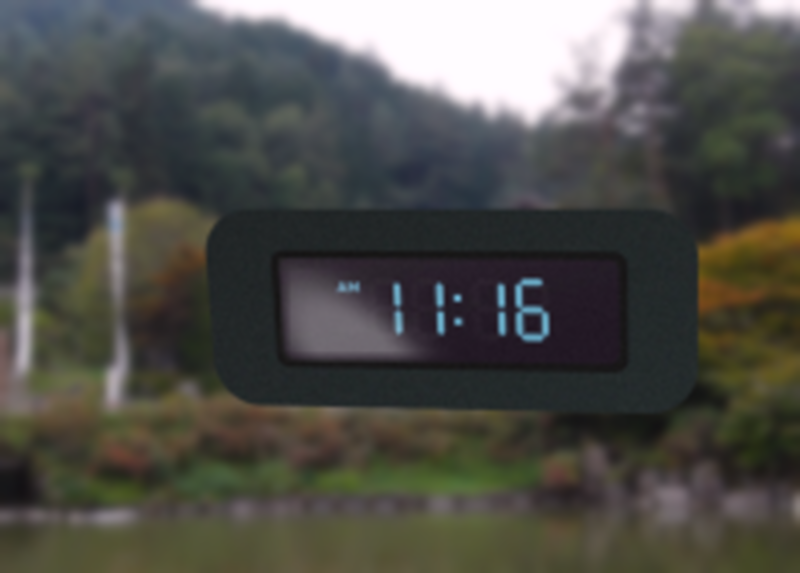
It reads 11:16
